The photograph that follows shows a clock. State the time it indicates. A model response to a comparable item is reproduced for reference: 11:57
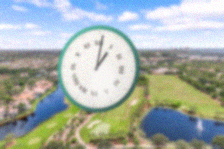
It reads 1:01
